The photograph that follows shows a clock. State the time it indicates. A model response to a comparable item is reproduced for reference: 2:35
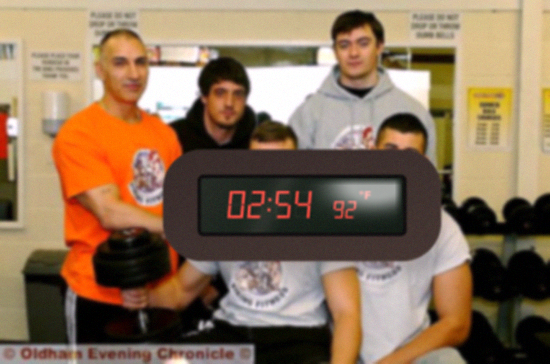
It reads 2:54
